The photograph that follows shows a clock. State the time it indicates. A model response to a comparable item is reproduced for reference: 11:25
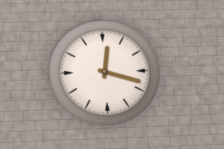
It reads 12:18
